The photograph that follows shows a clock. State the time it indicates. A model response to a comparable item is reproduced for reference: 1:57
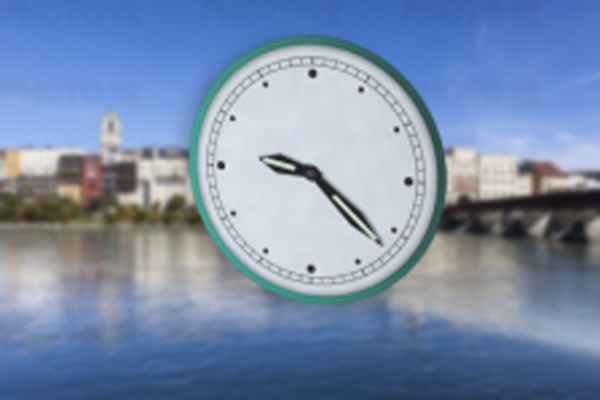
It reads 9:22
